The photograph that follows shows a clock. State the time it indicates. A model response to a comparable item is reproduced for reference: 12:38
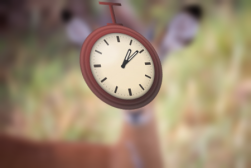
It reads 1:09
